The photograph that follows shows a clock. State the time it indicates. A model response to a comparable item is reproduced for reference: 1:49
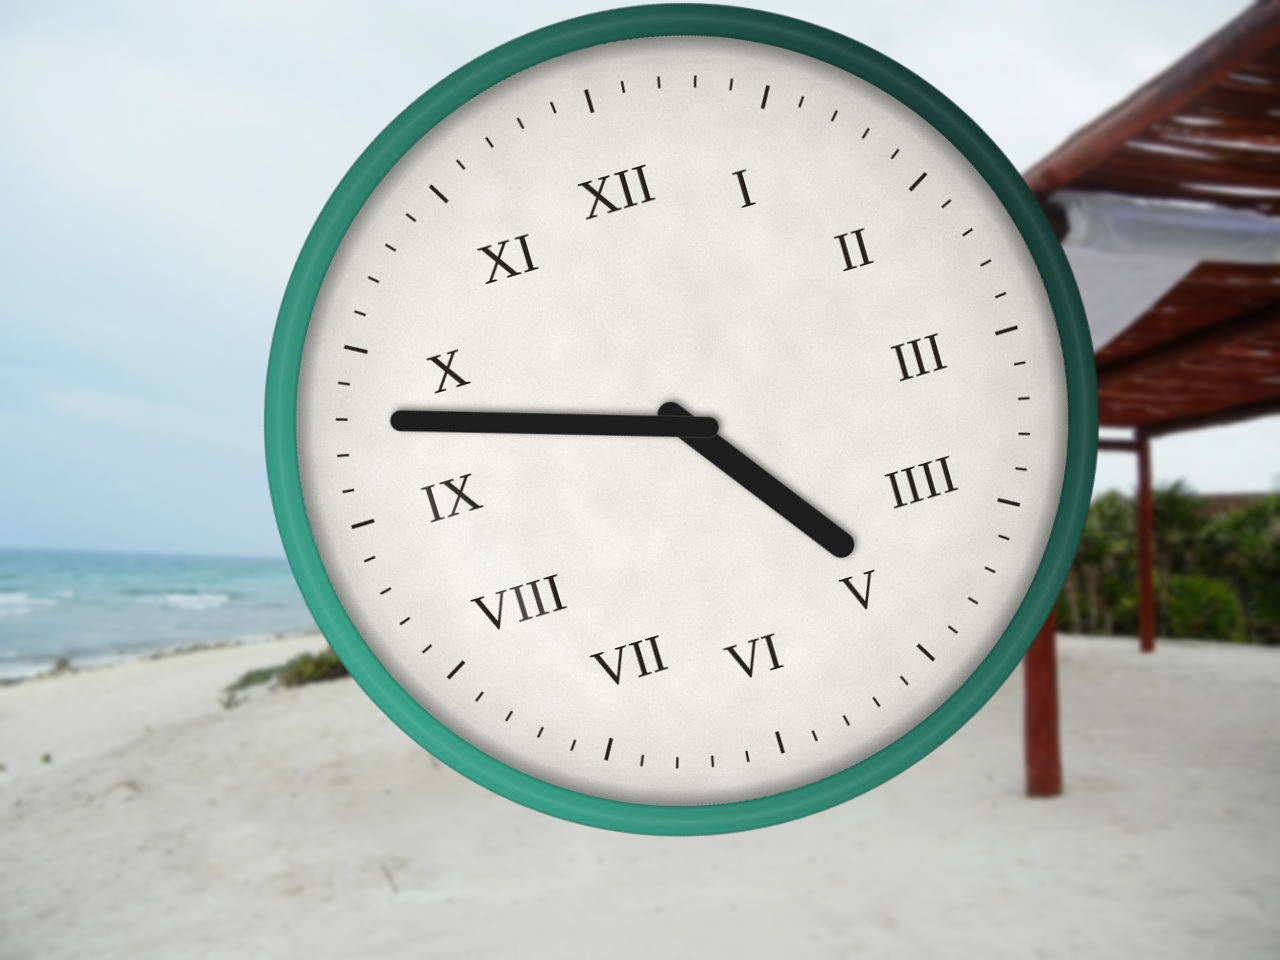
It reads 4:48
